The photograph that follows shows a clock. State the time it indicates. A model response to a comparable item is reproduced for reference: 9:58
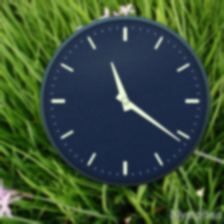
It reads 11:21
